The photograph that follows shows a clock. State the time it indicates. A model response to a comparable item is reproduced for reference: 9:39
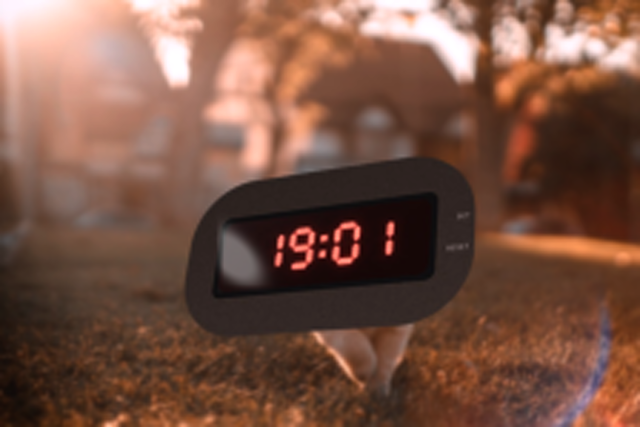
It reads 19:01
